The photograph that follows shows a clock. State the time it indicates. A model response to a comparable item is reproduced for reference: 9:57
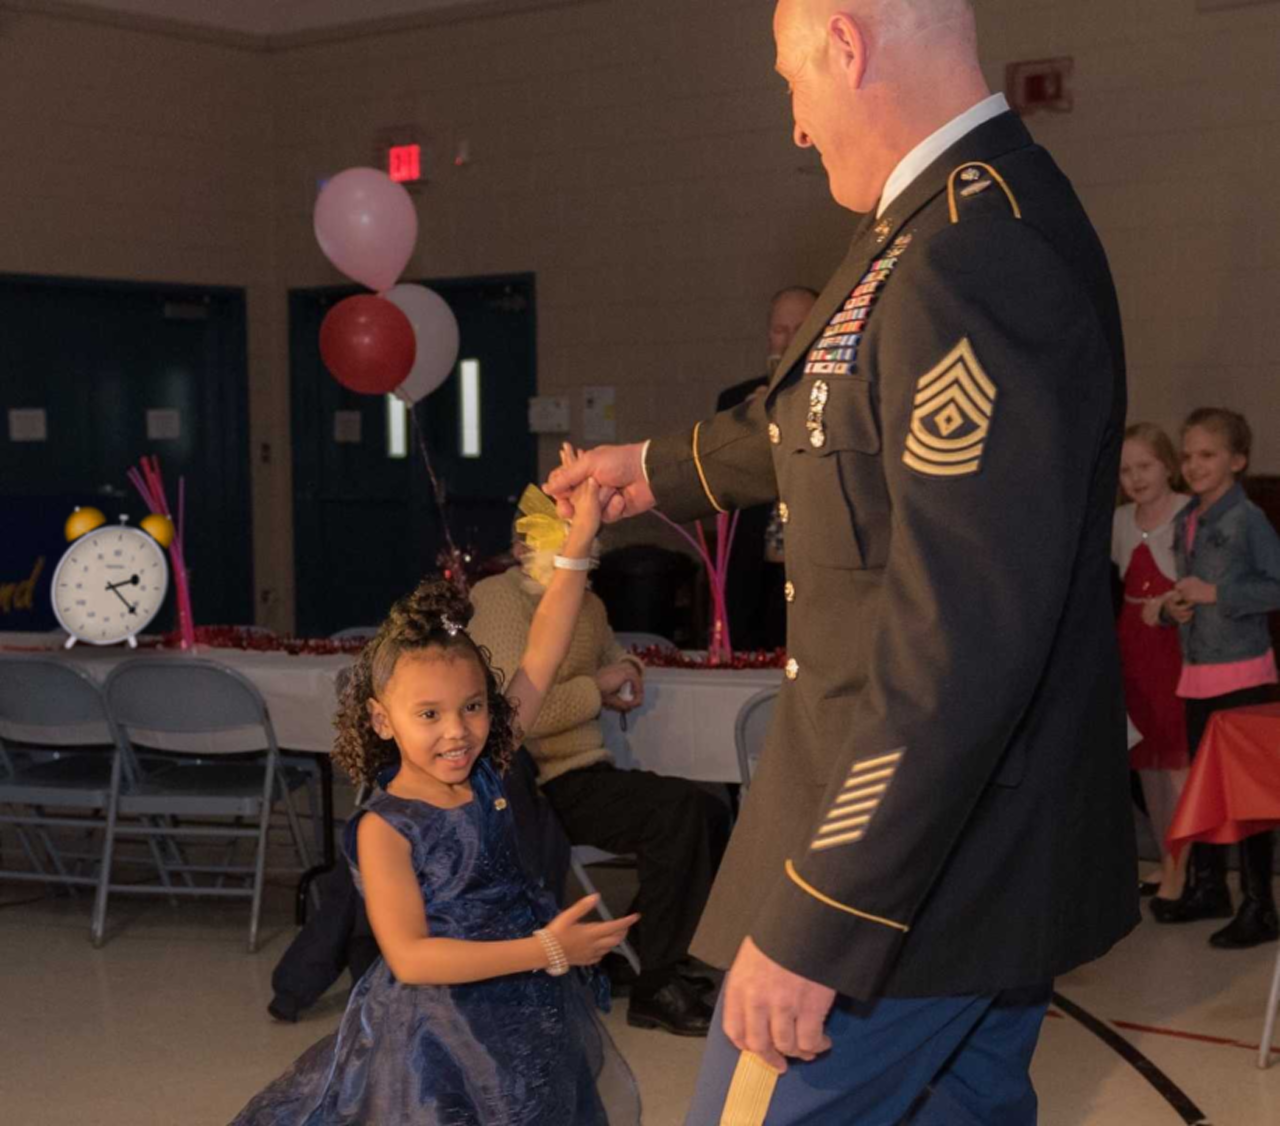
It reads 2:22
